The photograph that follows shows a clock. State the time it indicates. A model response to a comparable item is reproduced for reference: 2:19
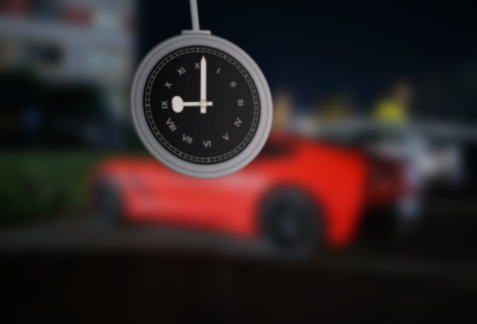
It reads 9:01
